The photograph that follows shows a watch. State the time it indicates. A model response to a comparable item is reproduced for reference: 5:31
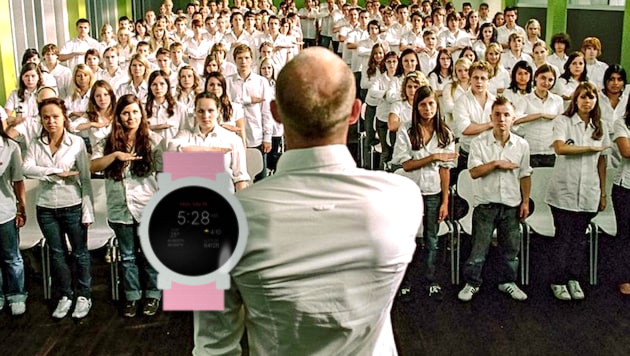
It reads 5:28
